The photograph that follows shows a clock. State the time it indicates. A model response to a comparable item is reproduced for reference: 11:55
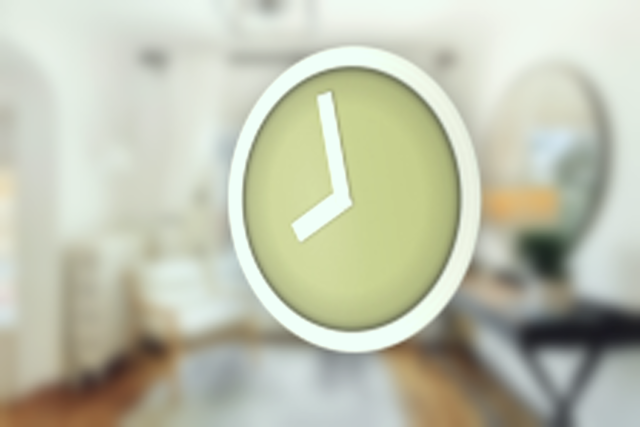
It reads 7:58
